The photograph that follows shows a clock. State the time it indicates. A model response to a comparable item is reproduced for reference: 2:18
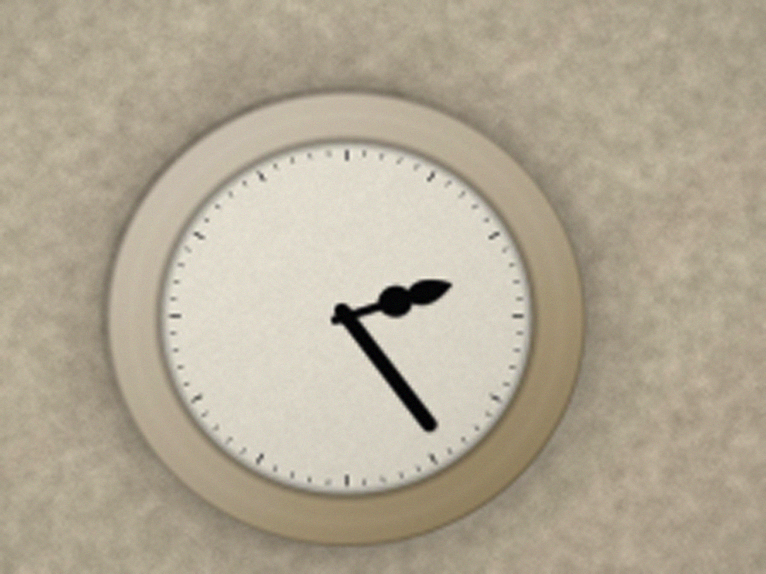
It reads 2:24
